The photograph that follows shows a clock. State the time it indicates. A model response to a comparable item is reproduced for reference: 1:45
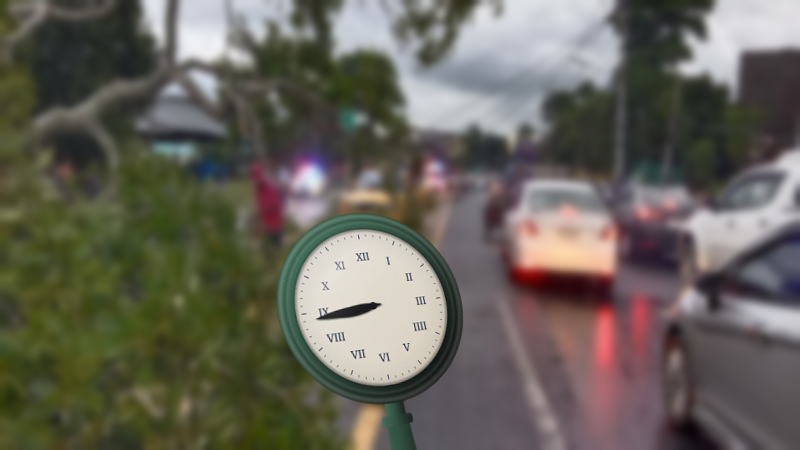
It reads 8:44
